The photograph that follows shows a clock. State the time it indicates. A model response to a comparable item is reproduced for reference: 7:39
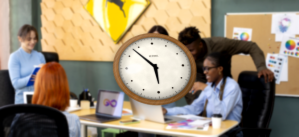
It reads 5:53
